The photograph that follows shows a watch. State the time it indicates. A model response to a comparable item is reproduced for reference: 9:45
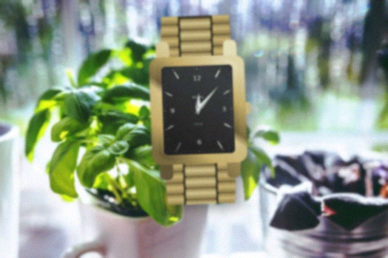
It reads 12:07
